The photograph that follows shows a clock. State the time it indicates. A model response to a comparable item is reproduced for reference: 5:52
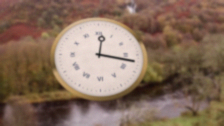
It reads 12:17
